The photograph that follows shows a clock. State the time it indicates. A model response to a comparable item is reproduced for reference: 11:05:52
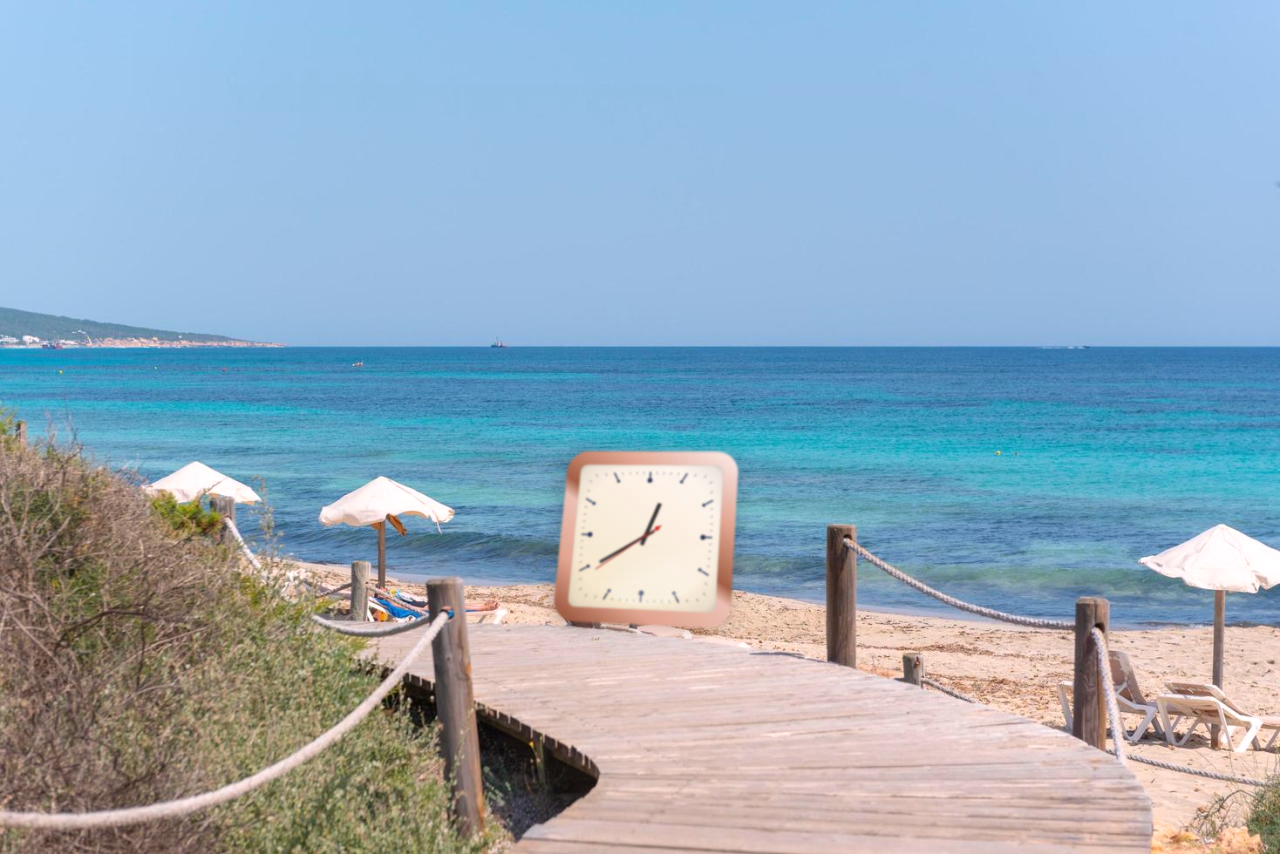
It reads 12:39:39
